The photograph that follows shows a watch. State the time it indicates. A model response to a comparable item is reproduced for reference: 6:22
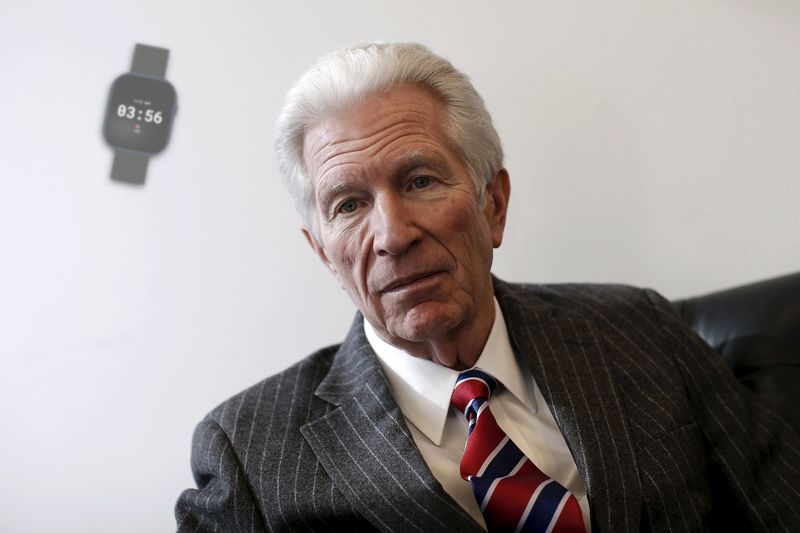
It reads 3:56
